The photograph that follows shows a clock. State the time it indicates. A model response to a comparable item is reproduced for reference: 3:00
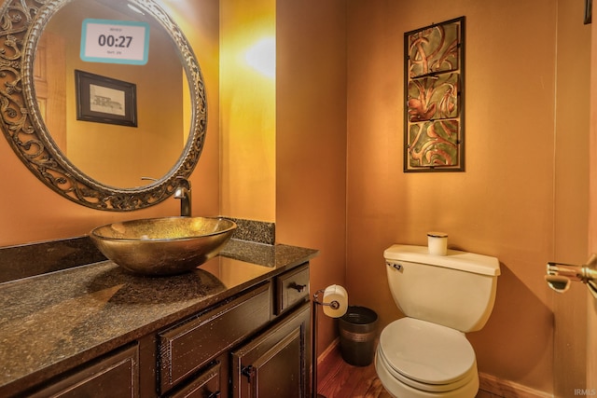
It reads 0:27
